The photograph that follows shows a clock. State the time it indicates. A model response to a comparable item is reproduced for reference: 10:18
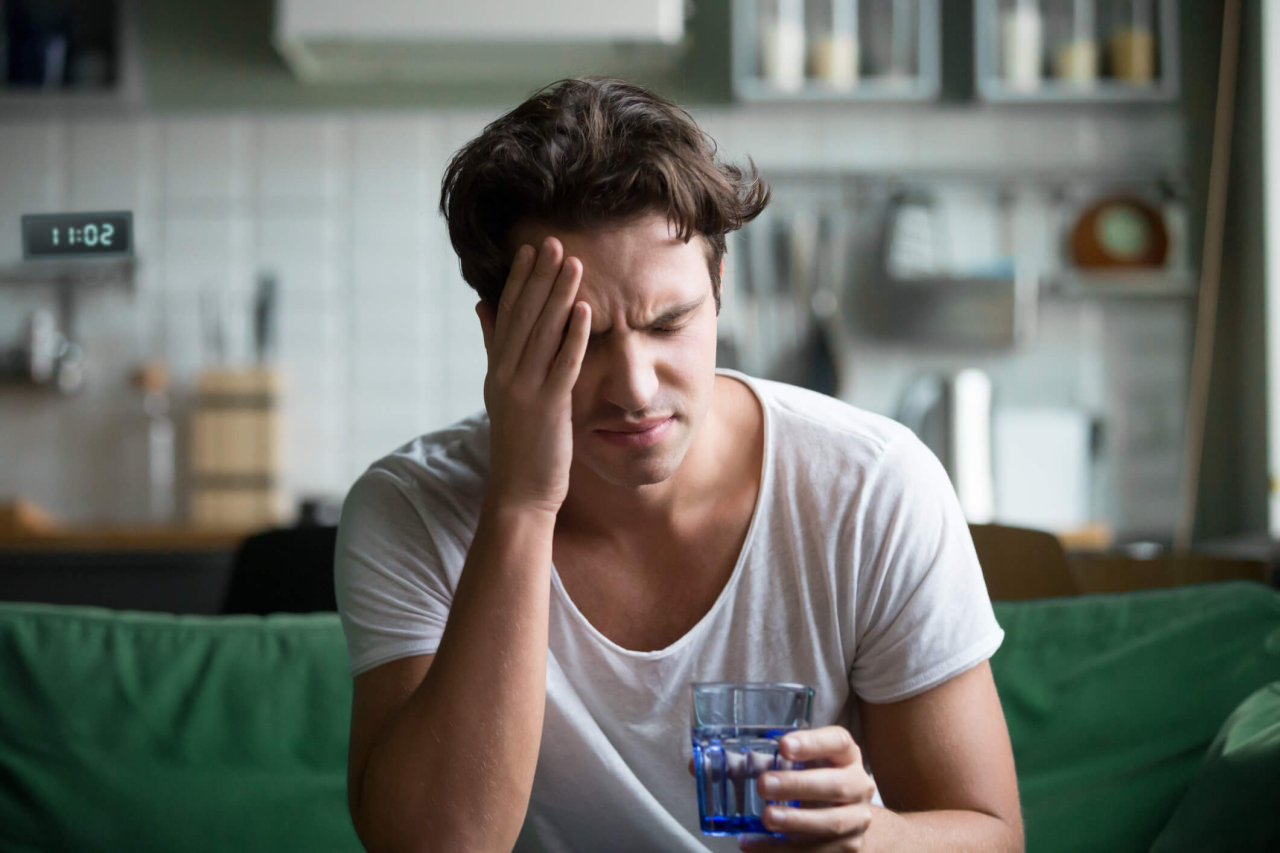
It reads 11:02
